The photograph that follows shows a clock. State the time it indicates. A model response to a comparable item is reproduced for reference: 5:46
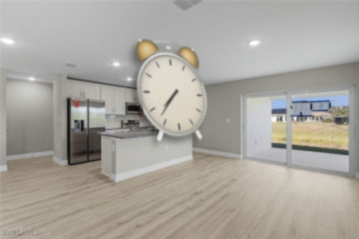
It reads 7:37
